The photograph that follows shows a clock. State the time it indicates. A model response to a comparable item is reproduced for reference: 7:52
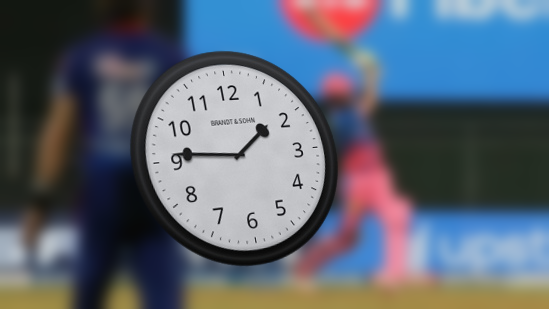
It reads 1:46
